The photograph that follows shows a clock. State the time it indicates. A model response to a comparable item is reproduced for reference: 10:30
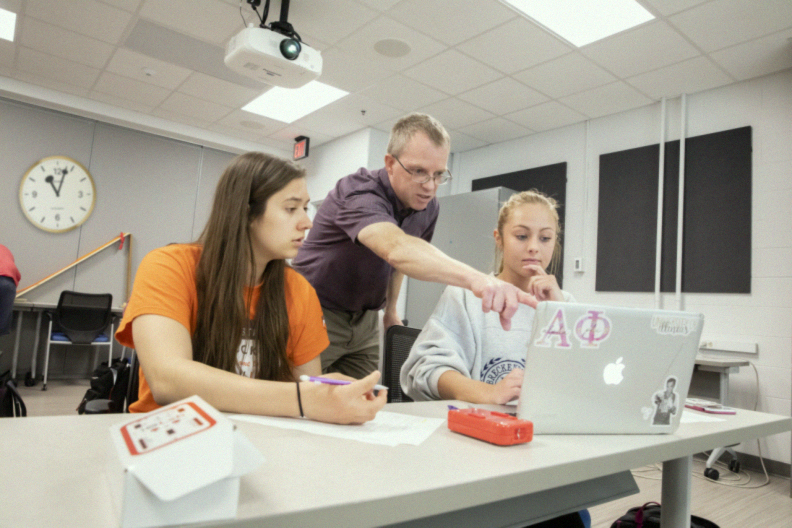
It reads 11:03
